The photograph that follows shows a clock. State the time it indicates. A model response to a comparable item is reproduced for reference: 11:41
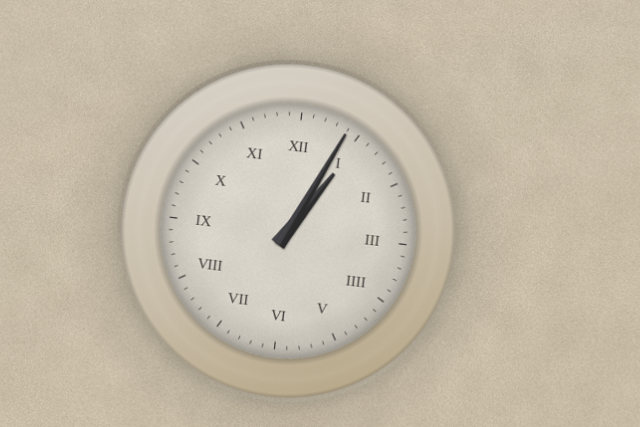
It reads 1:04
